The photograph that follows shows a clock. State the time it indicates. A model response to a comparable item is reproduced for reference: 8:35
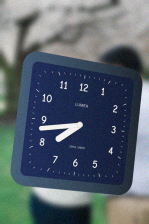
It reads 7:43
